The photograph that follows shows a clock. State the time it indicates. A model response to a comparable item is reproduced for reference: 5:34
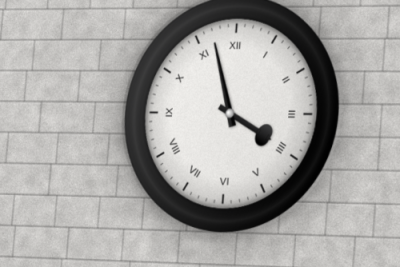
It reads 3:57
